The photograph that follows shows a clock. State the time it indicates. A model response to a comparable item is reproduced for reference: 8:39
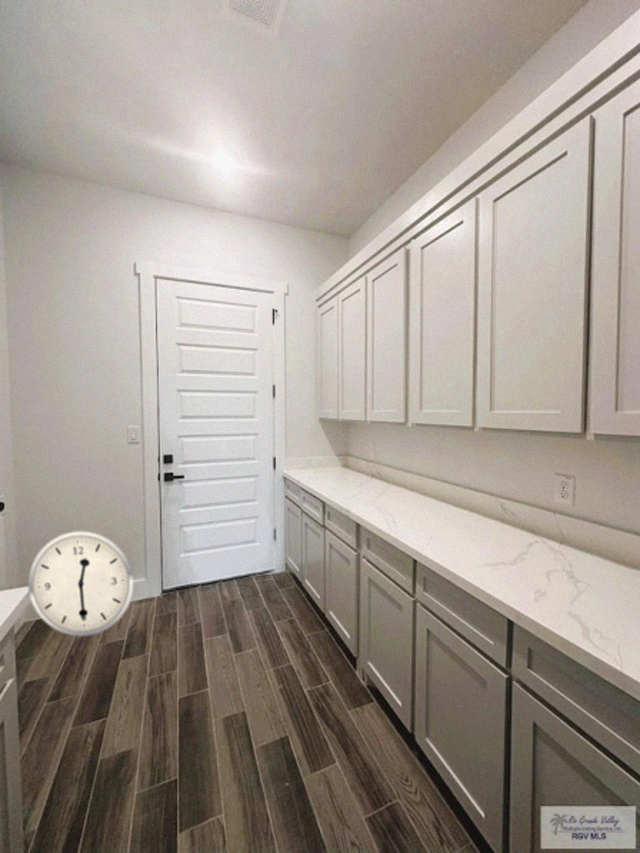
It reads 12:30
